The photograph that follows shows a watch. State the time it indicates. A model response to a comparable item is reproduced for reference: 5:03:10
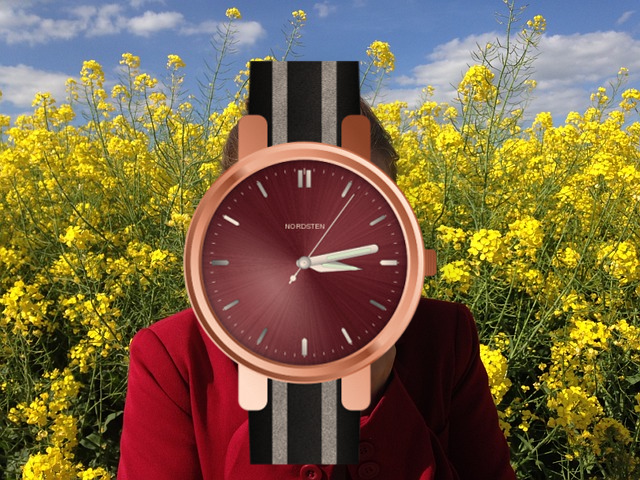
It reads 3:13:06
